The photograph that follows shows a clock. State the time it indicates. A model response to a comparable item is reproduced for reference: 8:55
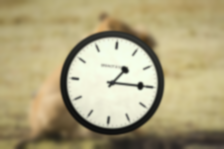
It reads 1:15
